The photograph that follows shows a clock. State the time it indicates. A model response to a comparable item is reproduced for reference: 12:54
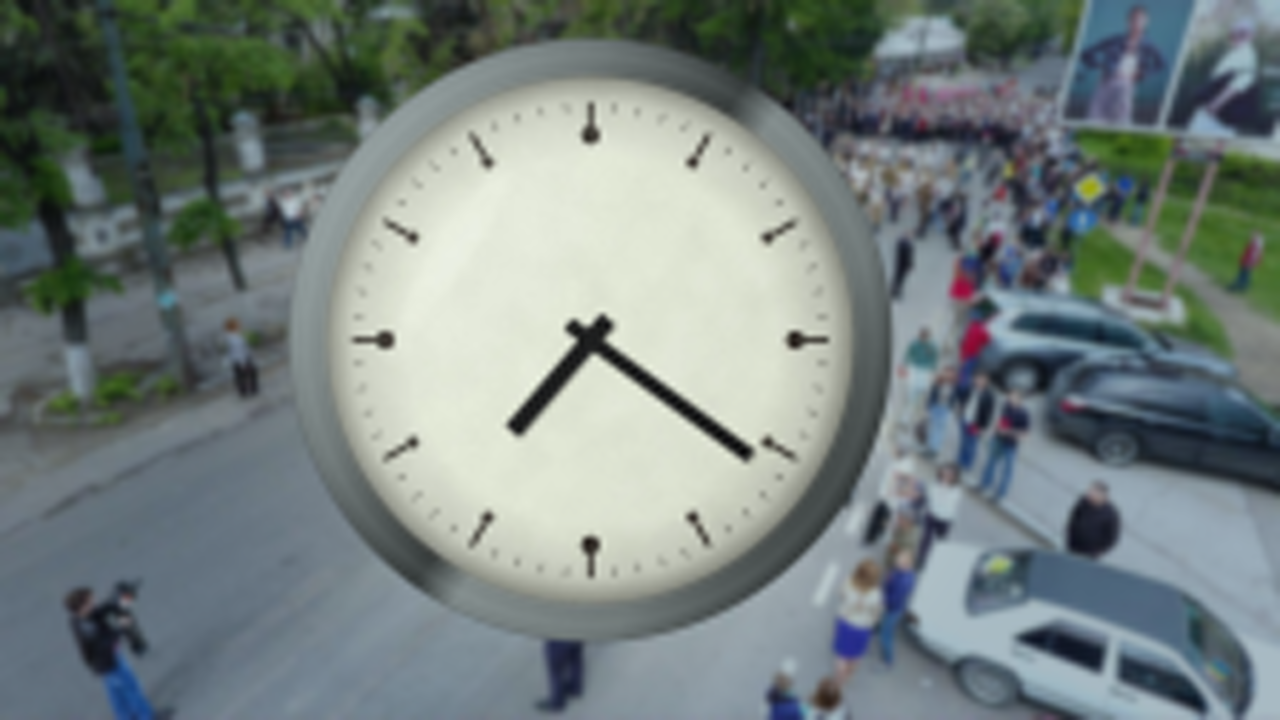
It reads 7:21
